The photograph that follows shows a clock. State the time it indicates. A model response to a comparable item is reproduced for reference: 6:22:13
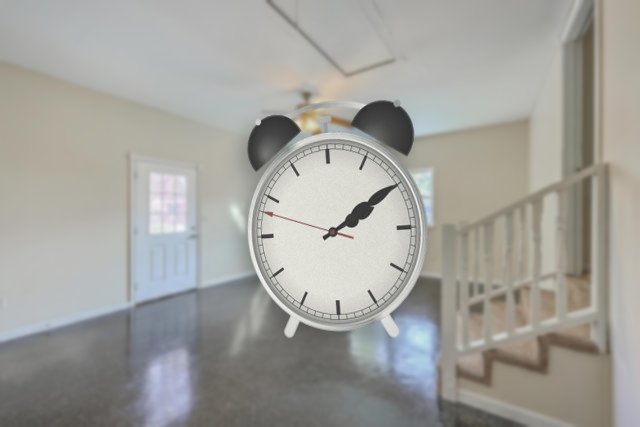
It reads 2:09:48
